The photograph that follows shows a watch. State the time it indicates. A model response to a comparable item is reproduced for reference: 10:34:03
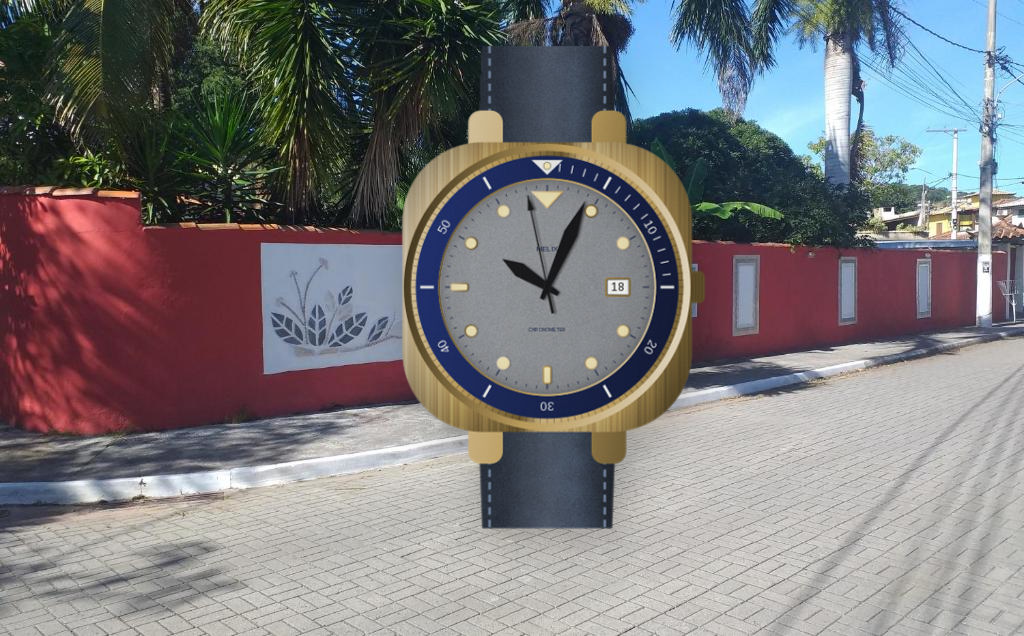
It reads 10:03:58
